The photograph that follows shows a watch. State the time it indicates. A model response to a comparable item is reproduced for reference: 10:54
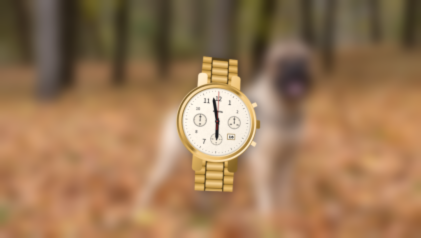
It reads 5:58
